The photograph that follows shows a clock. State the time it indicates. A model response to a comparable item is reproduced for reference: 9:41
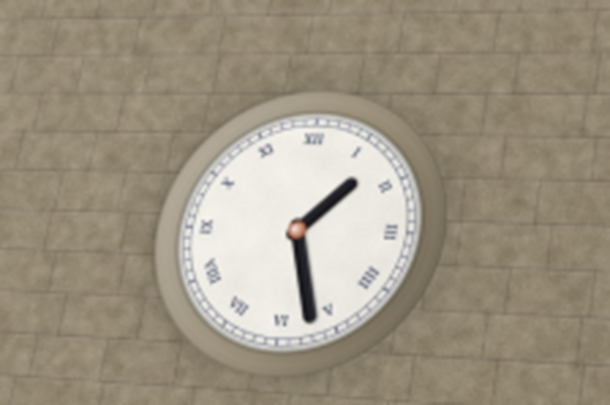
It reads 1:27
